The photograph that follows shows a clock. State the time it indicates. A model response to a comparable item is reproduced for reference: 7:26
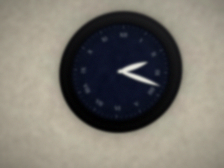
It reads 2:18
